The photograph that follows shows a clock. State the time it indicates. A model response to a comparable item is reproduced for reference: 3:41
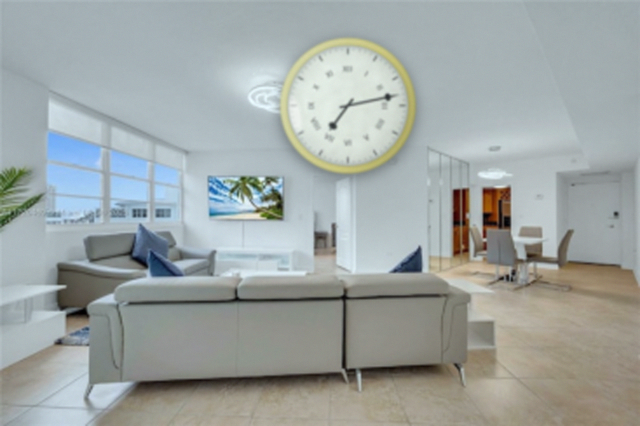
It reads 7:13
